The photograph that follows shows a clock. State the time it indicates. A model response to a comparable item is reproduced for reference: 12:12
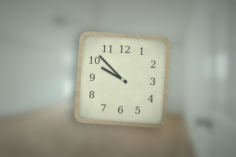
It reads 9:52
